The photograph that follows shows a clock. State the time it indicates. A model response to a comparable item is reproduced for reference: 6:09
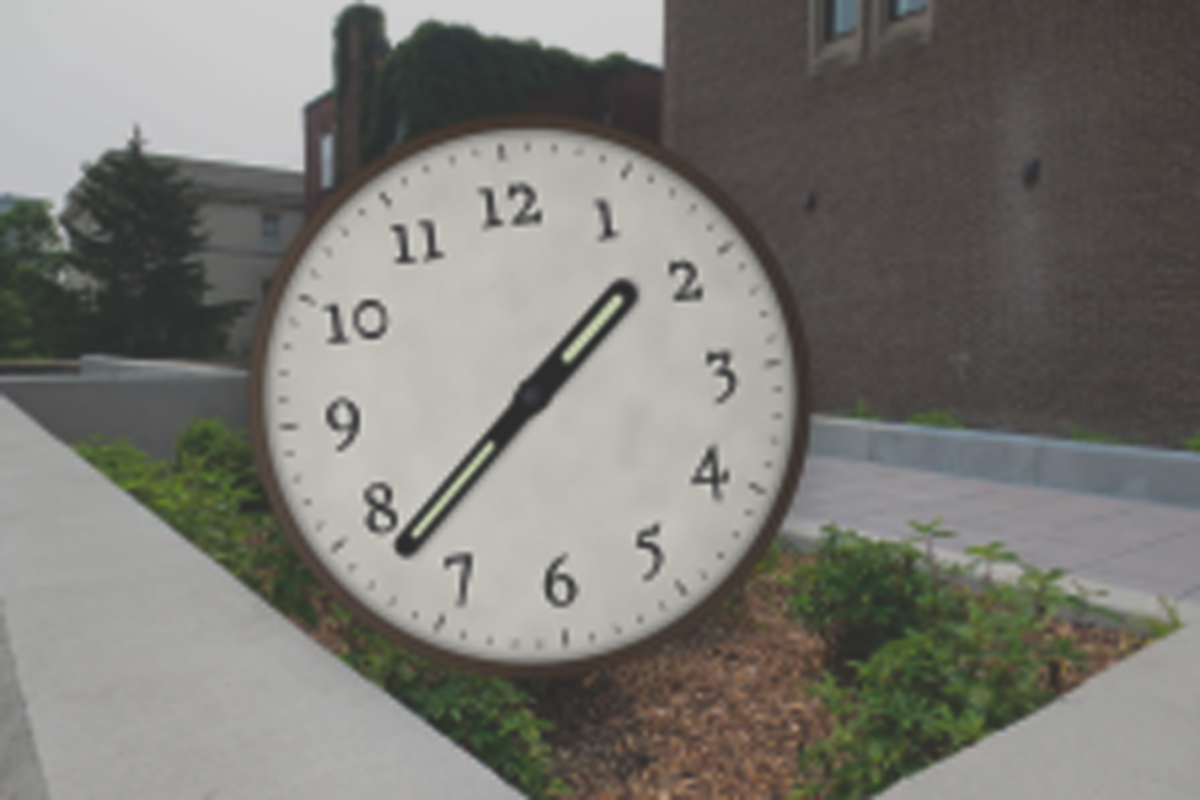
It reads 1:38
